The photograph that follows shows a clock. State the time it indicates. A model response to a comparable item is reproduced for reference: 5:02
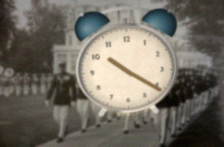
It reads 10:21
